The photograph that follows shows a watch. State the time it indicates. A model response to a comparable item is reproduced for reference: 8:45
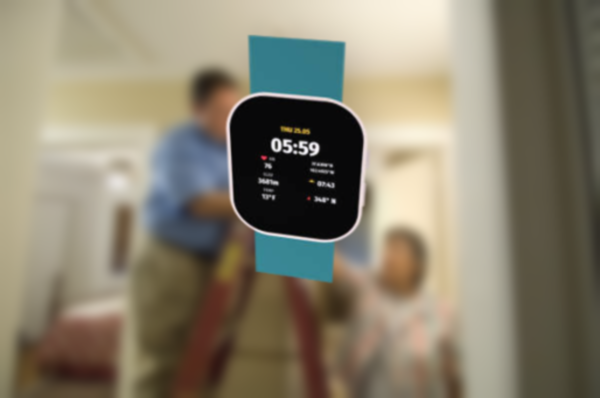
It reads 5:59
